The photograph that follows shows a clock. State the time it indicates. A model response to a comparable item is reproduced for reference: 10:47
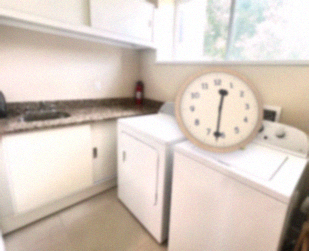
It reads 12:32
